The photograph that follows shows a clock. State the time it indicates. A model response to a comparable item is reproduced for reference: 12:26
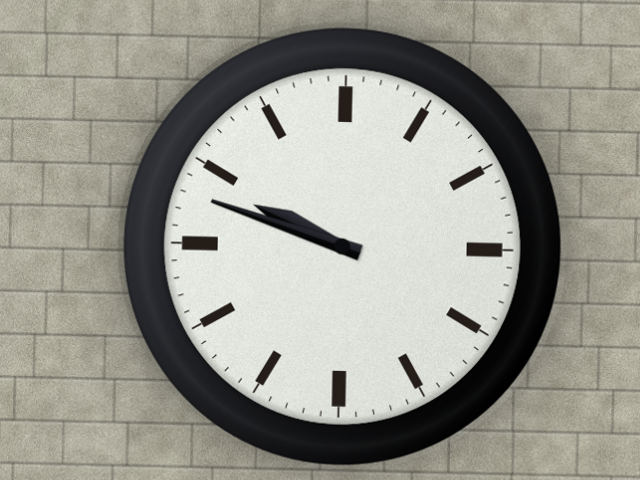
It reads 9:48
